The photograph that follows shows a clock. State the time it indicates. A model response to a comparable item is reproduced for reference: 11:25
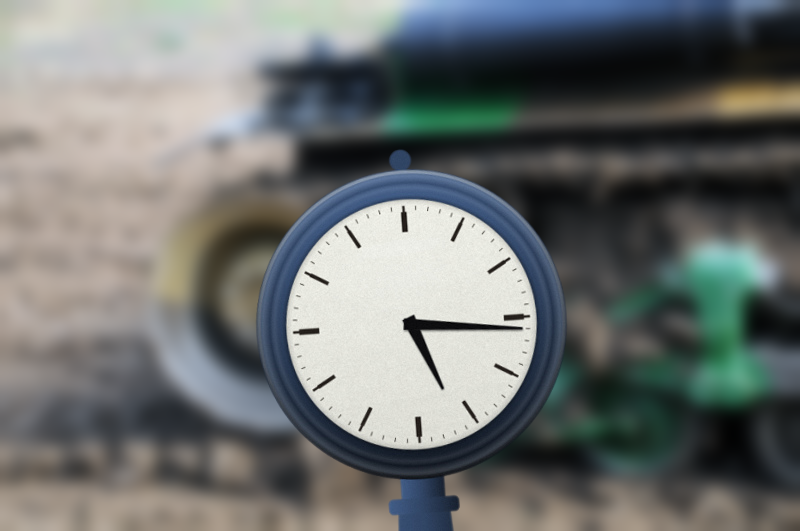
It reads 5:16
